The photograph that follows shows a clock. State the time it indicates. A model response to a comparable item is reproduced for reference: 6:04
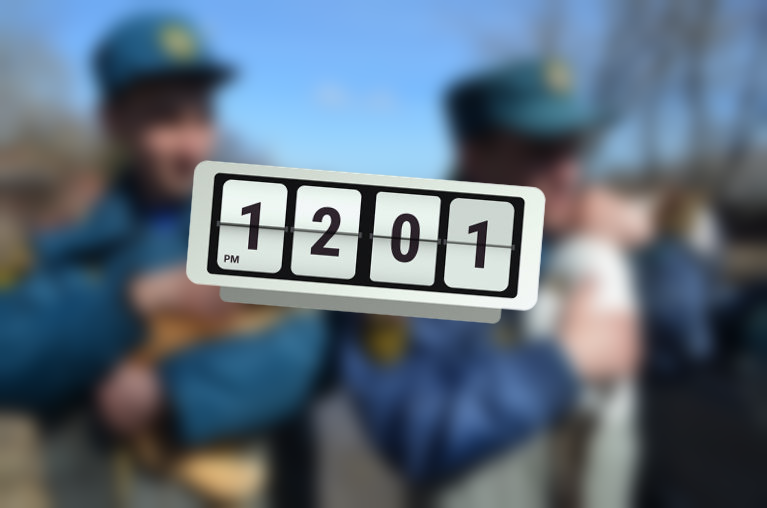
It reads 12:01
